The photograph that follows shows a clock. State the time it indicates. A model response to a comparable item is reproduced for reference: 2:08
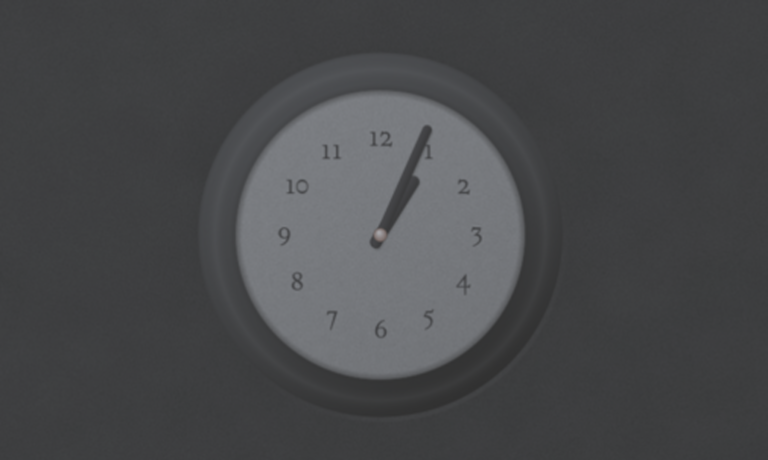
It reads 1:04
